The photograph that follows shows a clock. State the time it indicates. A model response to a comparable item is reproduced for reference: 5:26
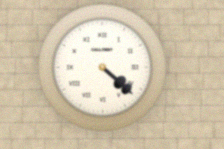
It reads 4:22
